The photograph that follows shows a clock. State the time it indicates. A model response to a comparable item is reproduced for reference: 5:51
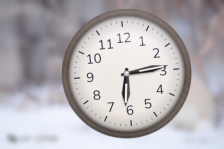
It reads 6:14
